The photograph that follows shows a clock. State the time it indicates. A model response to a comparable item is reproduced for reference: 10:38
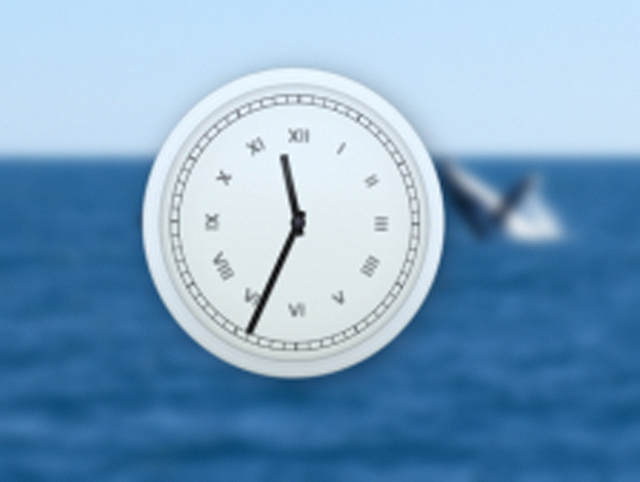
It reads 11:34
